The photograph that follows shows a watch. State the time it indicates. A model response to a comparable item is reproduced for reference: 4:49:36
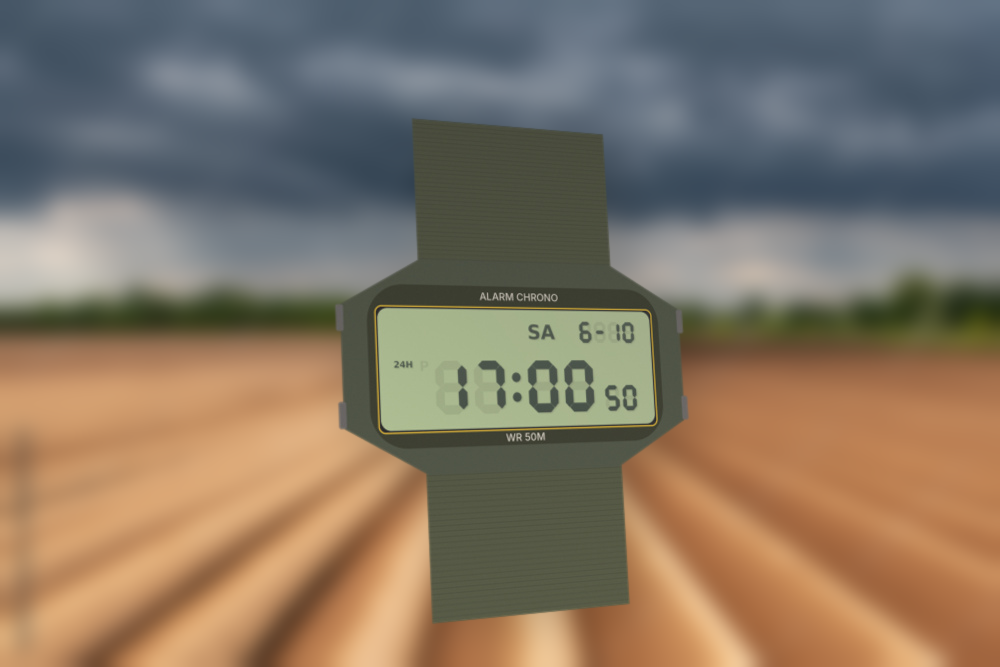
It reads 17:00:50
